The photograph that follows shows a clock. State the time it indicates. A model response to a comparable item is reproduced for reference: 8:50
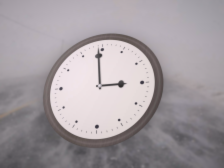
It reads 2:59
